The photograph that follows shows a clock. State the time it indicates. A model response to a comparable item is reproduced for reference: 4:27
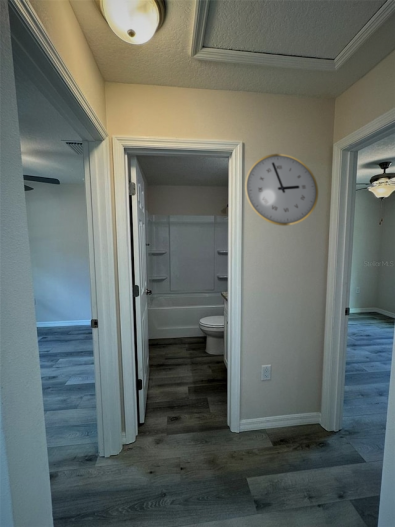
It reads 2:58
